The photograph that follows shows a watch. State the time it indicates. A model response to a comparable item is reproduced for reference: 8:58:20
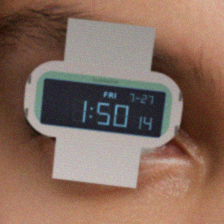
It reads 1:50:14
